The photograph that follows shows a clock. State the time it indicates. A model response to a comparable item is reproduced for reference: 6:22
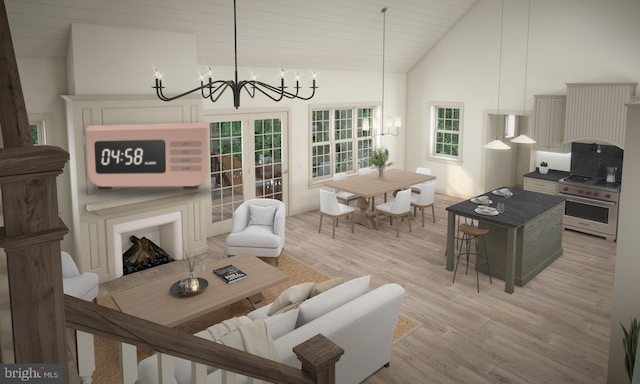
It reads 4:58
